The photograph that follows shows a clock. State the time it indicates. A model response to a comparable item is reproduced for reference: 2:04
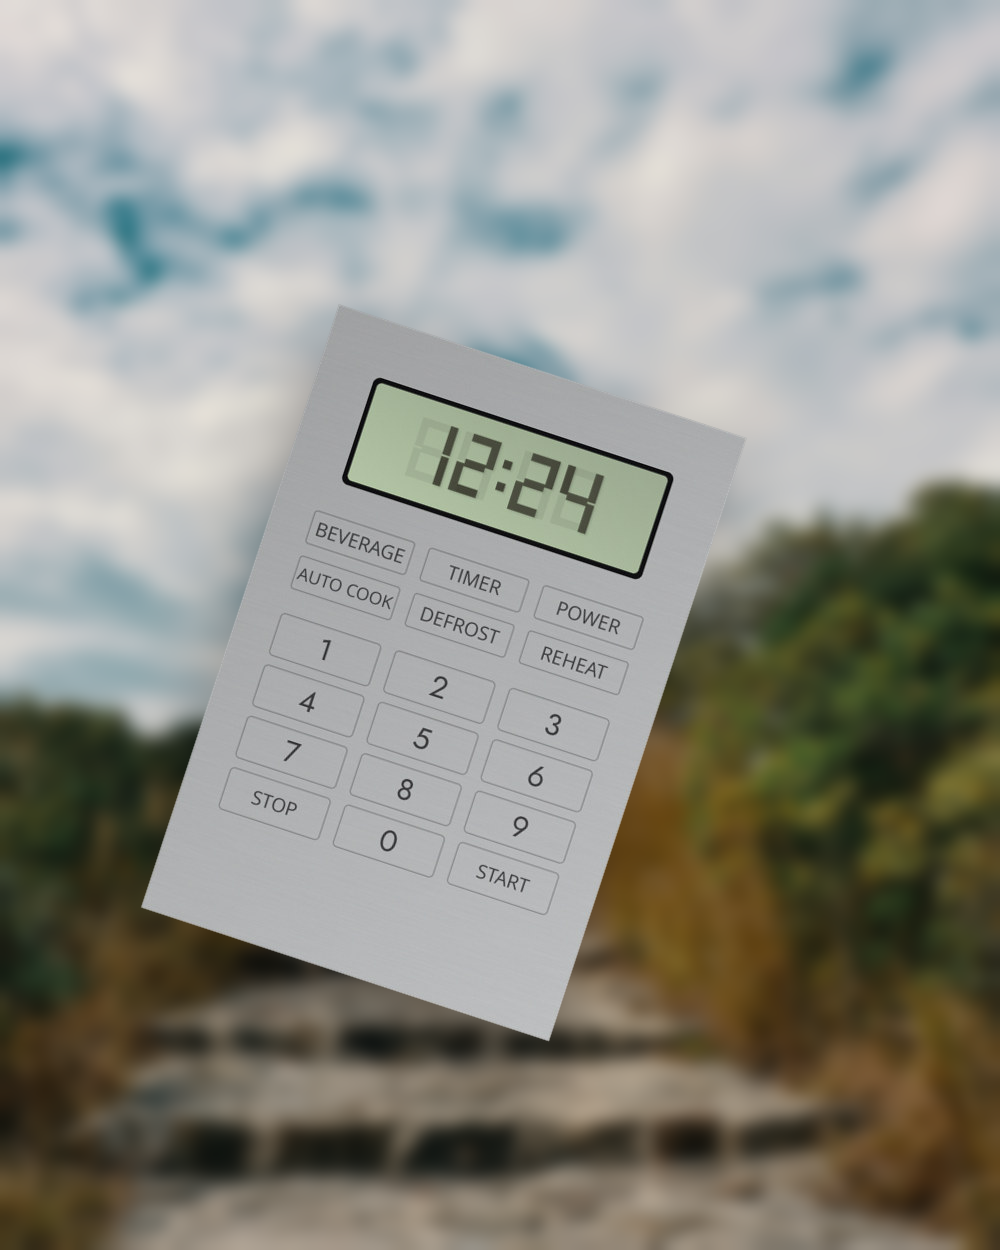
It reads 12:24
